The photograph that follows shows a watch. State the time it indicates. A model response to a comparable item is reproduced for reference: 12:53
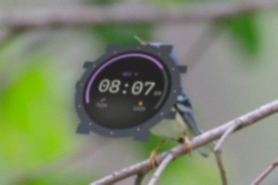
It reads 8:07
